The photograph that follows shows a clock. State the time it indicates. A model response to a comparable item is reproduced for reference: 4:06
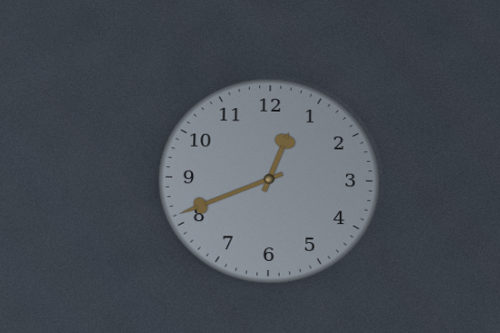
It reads 12:41
